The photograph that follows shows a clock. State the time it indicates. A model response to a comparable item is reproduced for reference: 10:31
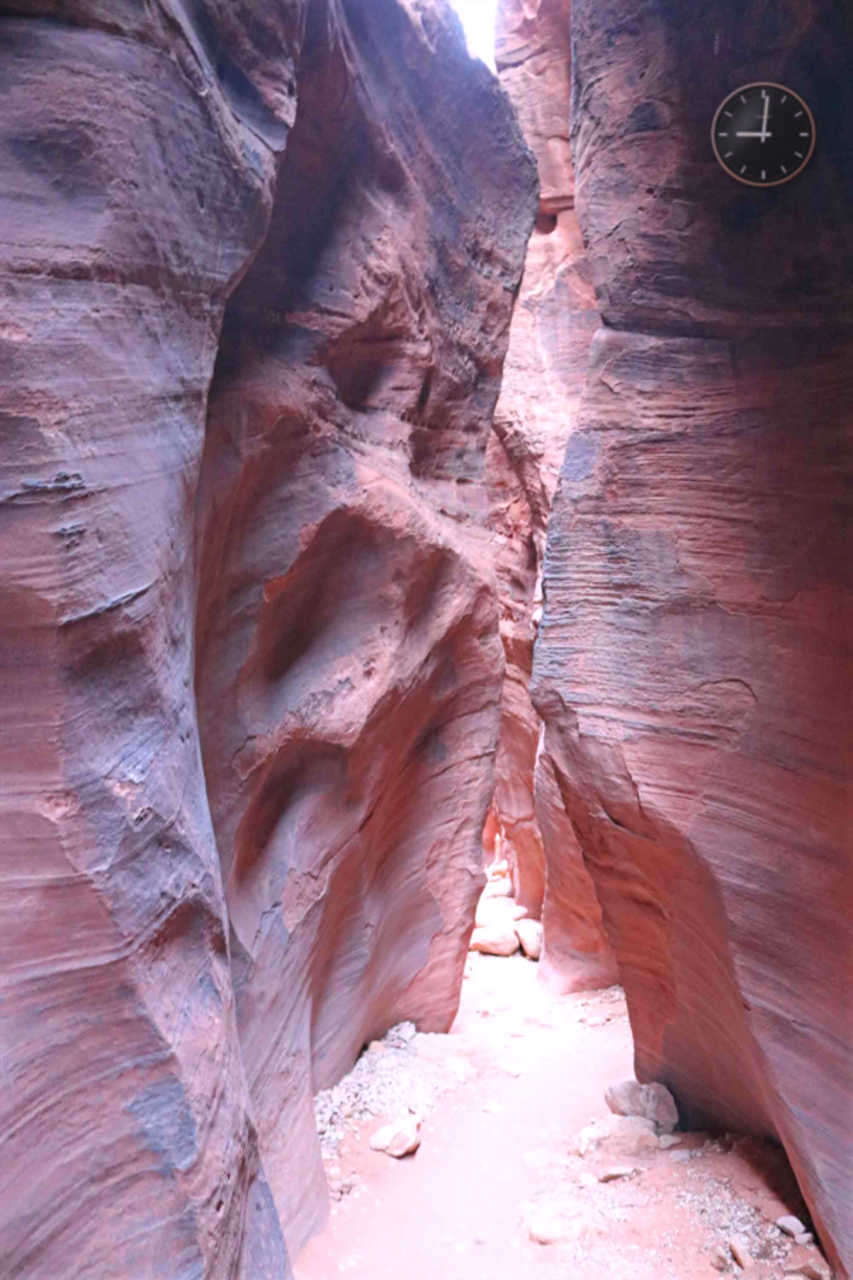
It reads 9:01
